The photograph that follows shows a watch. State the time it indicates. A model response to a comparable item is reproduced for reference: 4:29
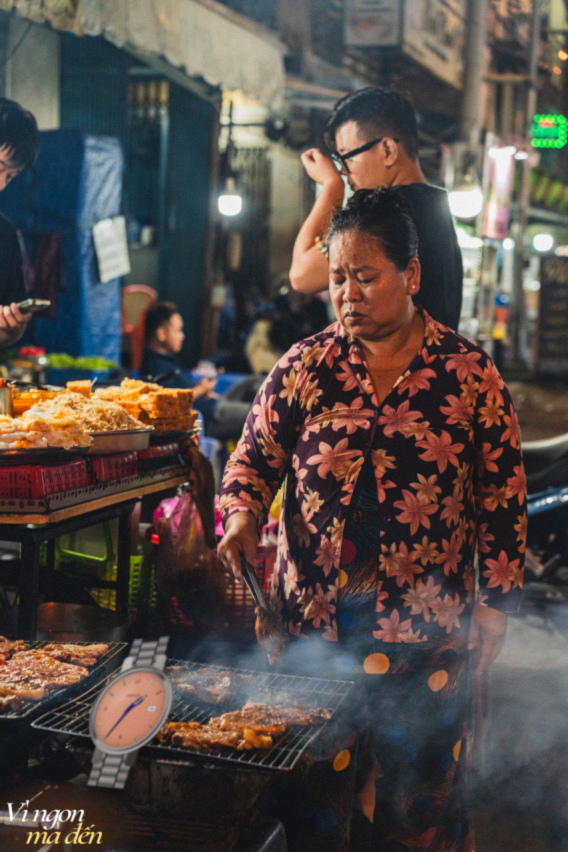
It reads 1:35
